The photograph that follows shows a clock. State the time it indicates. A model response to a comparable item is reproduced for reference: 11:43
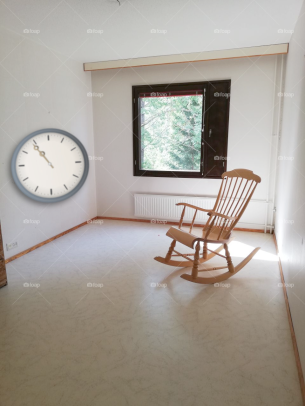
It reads 10:54
